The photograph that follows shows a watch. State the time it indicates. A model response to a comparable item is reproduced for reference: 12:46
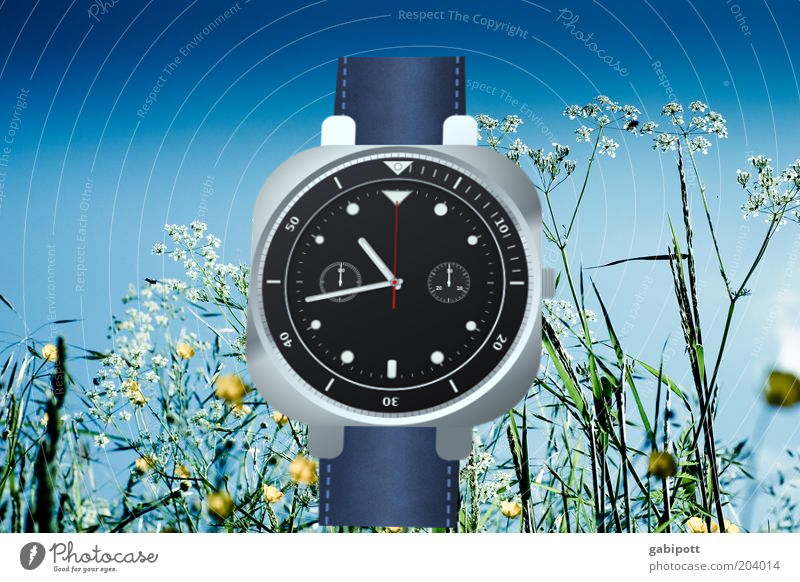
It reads 10:43
